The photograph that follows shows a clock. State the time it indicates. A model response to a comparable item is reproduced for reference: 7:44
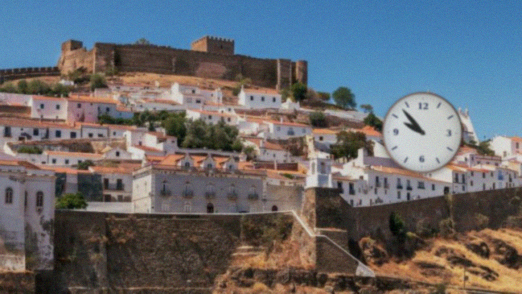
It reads 9:53
